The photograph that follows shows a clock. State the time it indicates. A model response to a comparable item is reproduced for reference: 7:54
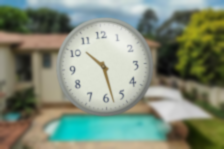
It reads 10:28
